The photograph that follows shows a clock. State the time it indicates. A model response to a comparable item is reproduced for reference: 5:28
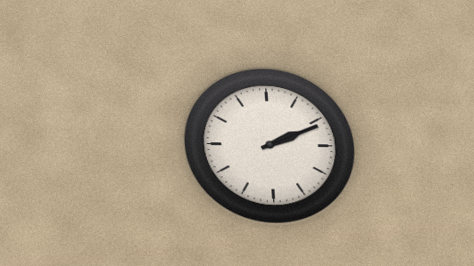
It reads 2:11
